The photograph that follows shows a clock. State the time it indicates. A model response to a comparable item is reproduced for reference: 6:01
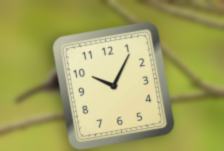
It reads 10:06
